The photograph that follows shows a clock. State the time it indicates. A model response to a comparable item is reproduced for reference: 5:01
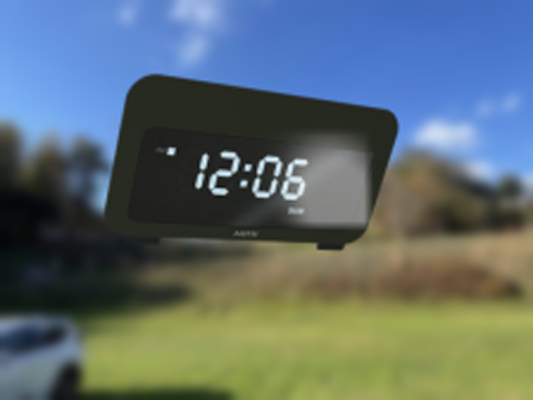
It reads 12:06
